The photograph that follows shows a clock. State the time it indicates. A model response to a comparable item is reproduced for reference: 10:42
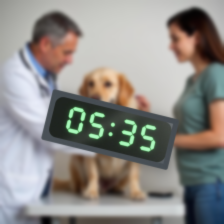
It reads 5:35
